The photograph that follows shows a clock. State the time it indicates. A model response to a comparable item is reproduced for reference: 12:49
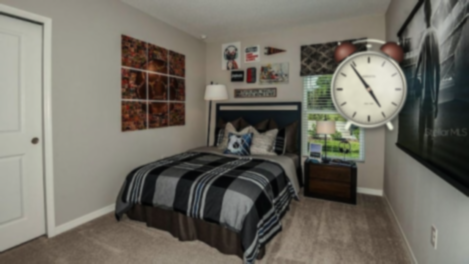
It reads 4:54
